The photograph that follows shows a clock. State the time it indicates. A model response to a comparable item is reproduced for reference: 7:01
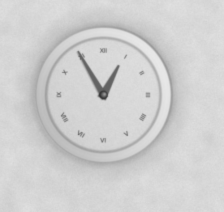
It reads 12:55
